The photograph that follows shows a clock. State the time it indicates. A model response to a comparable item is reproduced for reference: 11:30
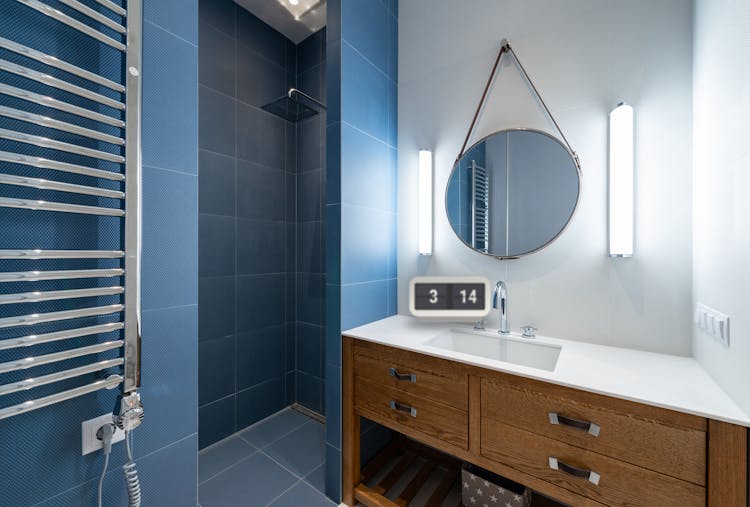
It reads 3:14
